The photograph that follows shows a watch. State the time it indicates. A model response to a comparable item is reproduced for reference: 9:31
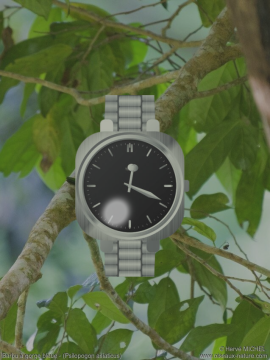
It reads 12:19
